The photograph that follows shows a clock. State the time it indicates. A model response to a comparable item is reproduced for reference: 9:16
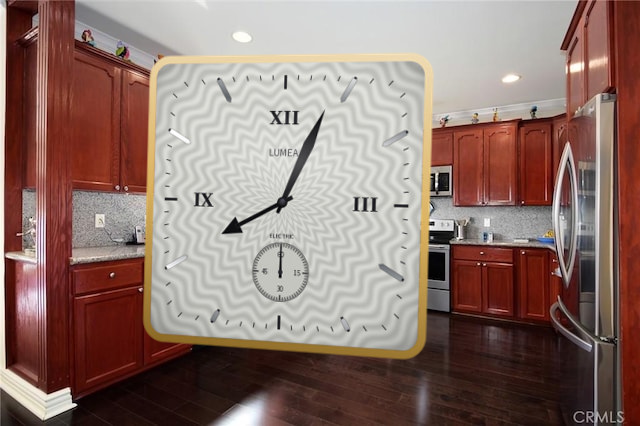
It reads 8:04
